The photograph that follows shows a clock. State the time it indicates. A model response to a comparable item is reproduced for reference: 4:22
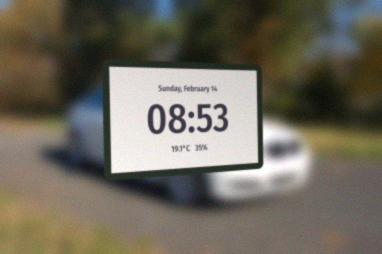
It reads 8:53
